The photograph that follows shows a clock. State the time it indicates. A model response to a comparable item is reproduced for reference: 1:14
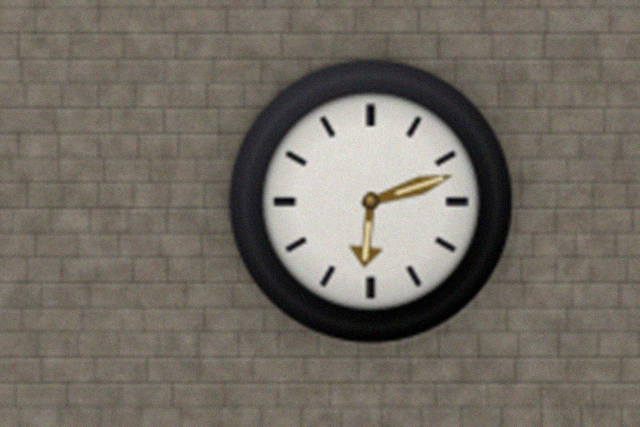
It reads 6:12
